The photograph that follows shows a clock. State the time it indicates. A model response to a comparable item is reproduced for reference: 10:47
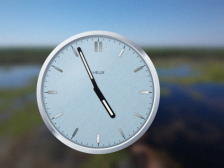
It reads 4:56
